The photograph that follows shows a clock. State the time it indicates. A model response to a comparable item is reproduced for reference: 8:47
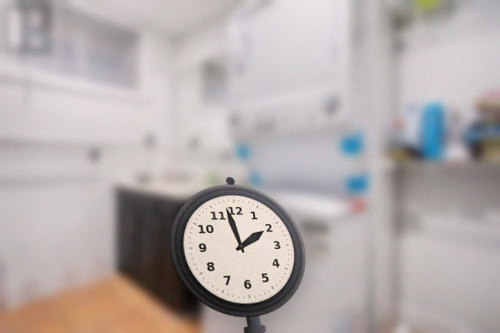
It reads 1:58
